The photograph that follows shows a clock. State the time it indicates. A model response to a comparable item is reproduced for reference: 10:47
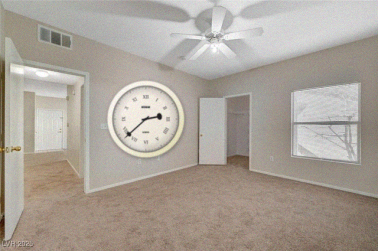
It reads 2:38
